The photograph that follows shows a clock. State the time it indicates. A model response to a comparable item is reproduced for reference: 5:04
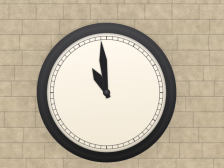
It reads 10:59
